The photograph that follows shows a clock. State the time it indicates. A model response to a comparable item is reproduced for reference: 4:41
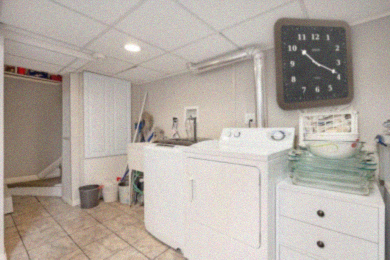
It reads 10:19
